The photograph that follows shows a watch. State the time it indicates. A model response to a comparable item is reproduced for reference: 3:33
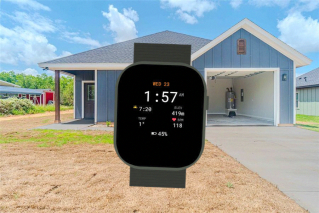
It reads 1:57
